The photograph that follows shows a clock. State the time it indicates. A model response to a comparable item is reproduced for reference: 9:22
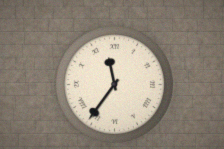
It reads 11:36
